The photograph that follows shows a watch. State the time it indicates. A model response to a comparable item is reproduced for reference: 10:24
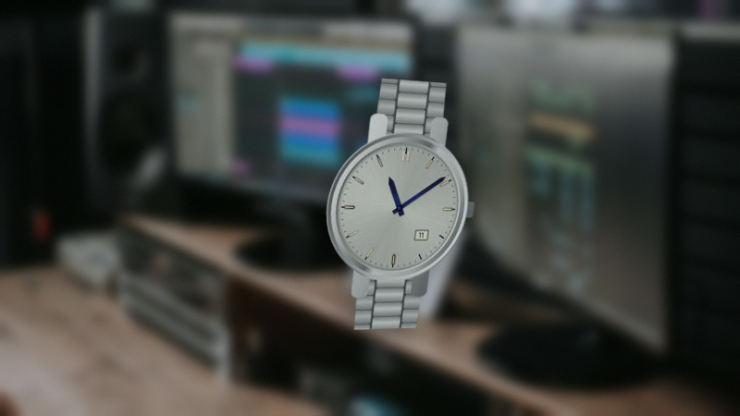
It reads 11:09
